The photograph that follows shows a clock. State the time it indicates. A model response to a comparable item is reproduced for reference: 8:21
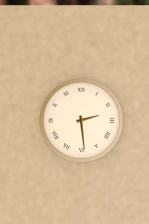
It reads 2:29
